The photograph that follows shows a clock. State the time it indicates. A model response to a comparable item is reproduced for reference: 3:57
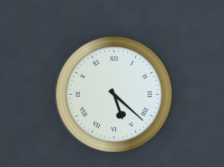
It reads 5:22
